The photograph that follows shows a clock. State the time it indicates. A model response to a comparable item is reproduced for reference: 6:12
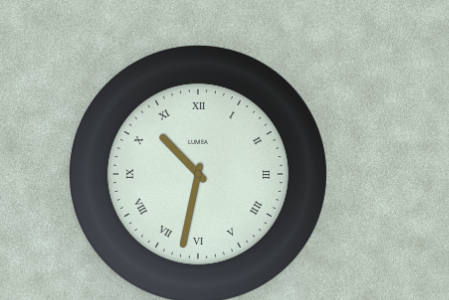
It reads 10:32
